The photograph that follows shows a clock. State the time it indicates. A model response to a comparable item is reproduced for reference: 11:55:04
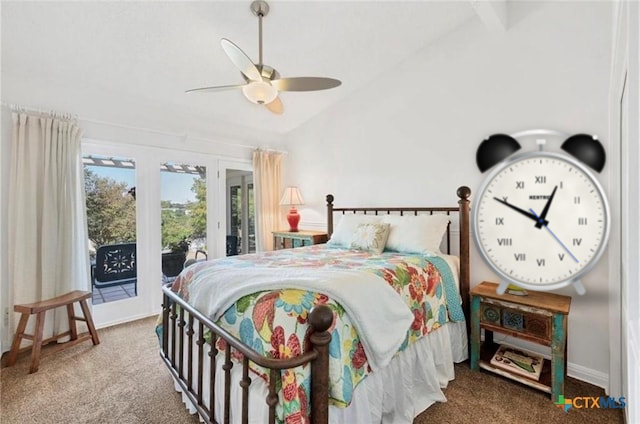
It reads 12:49:23
